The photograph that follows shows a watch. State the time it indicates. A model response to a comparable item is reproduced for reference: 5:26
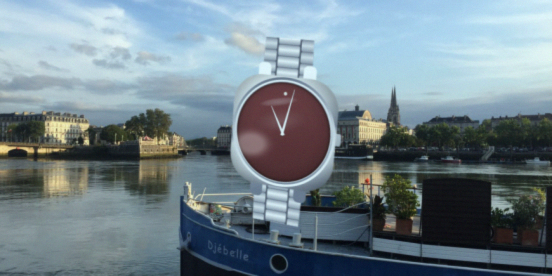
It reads 11:02
